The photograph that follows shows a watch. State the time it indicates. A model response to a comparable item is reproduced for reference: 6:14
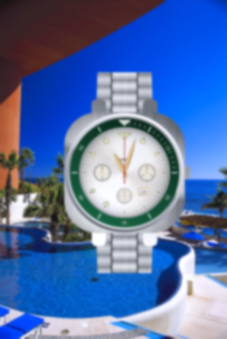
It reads 11:03
